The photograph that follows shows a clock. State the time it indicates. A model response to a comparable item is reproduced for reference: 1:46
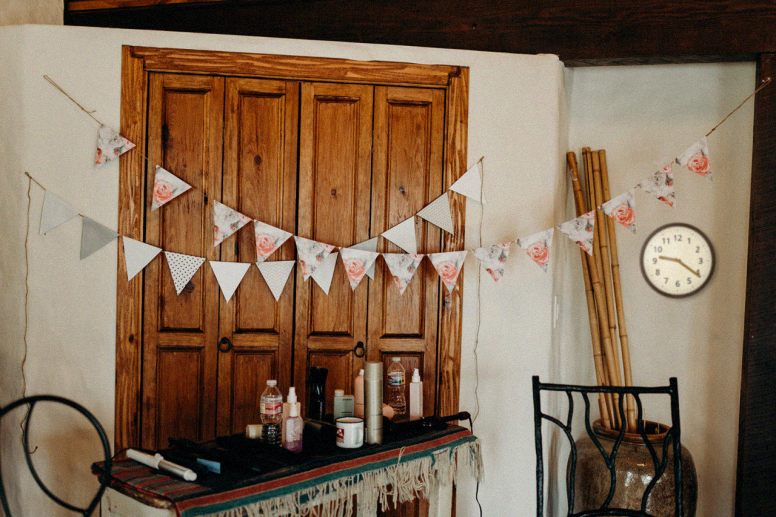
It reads 9:21
